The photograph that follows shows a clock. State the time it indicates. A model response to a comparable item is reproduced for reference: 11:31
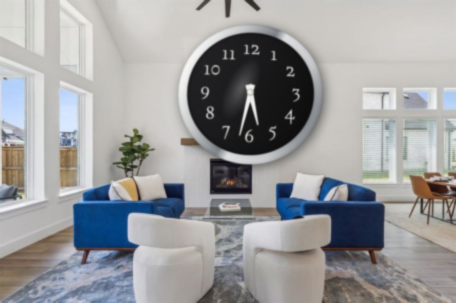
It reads 5:32
